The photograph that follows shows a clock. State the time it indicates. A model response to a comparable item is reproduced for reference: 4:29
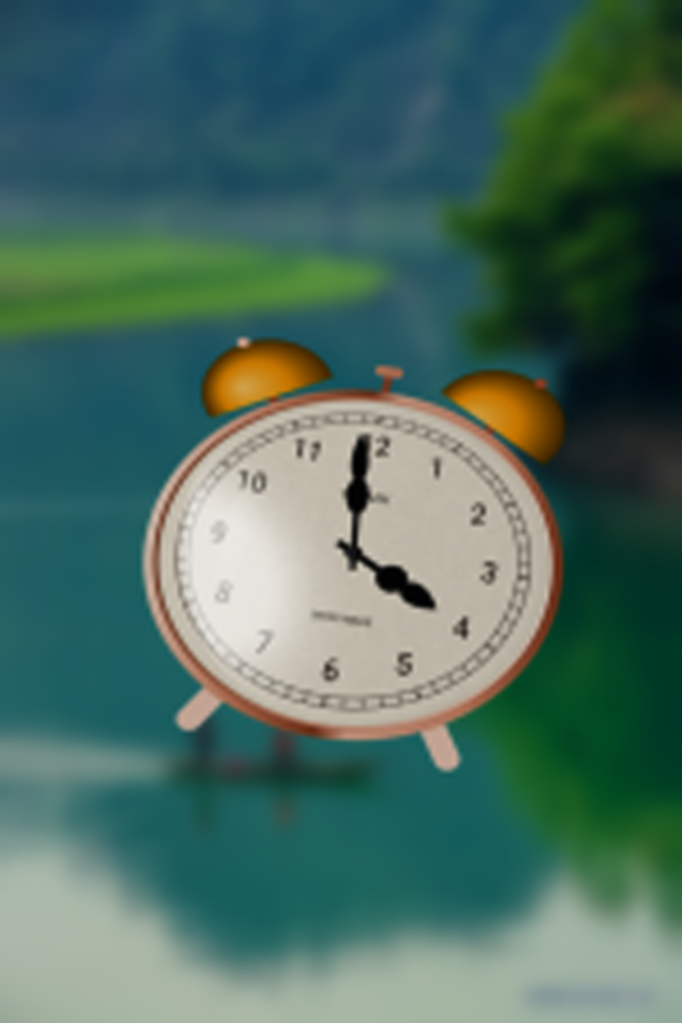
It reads 3:59
